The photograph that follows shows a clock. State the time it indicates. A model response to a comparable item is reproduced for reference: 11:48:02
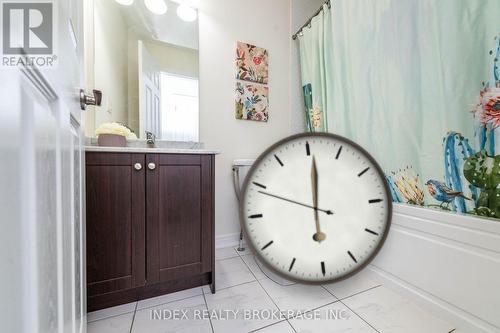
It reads 6:00:49
